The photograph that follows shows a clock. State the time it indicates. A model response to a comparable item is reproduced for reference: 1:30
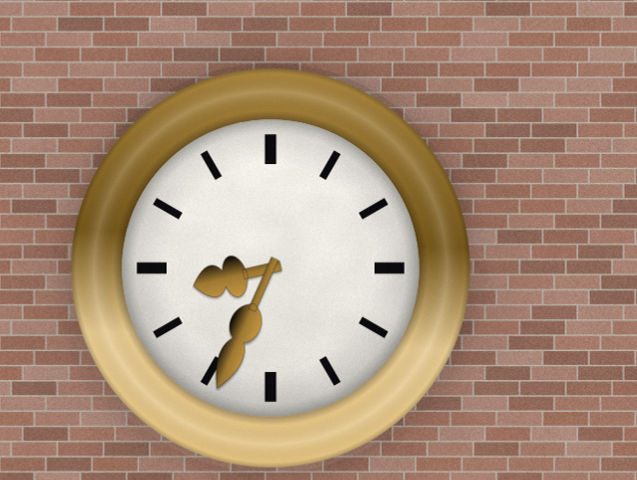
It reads 8:34
